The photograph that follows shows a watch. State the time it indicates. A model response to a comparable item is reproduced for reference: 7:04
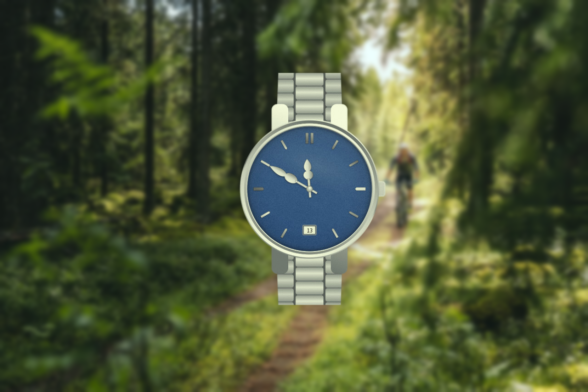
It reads 11:50
